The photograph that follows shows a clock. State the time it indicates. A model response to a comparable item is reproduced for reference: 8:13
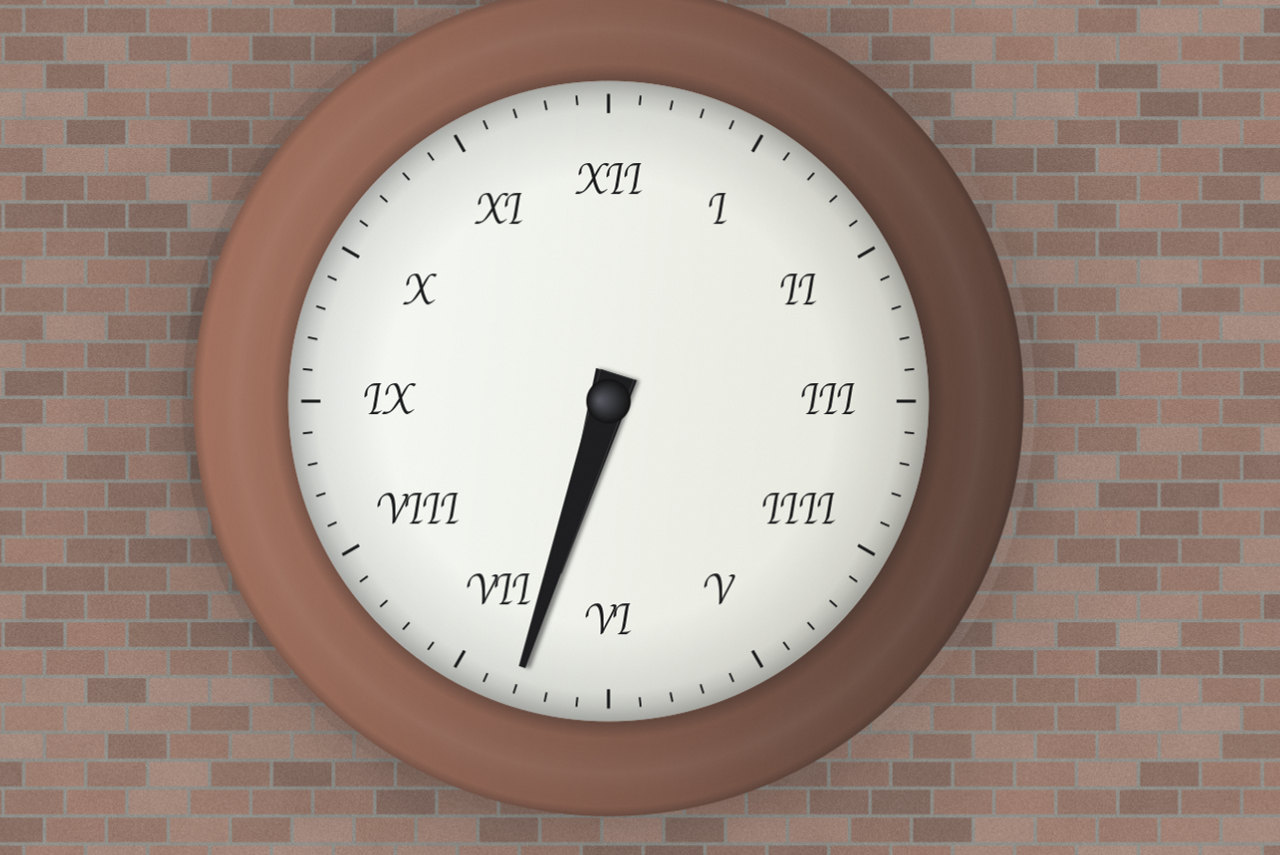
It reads 6:33
